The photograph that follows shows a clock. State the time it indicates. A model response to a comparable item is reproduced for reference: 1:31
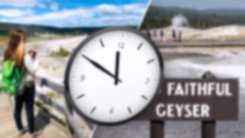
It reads 11:50
